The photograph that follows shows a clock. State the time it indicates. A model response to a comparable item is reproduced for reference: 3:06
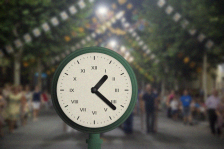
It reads 1:22
